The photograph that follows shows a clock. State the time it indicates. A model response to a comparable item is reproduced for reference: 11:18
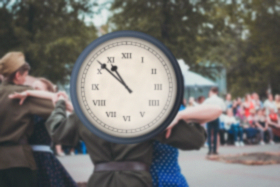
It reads 10:52
